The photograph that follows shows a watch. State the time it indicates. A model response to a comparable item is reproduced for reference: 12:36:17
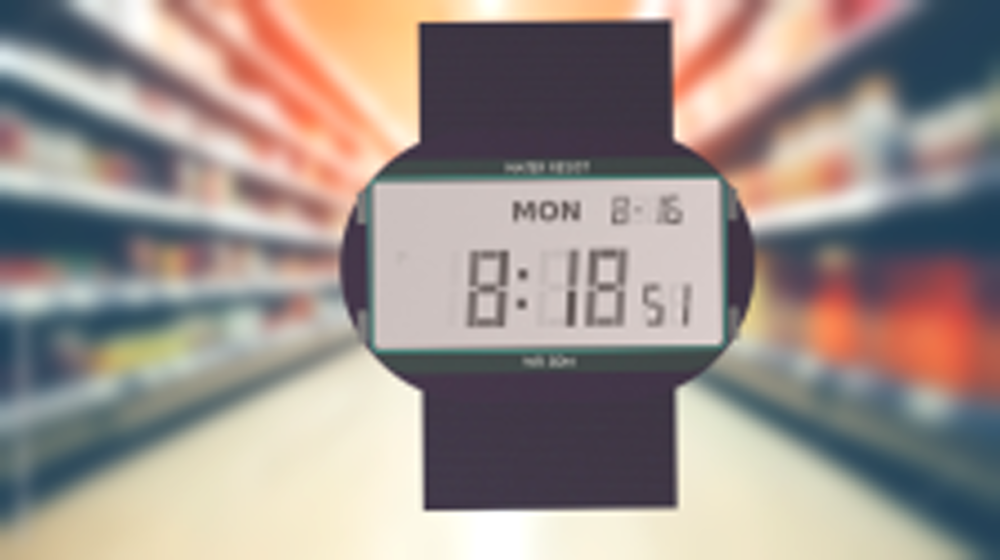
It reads 8:18:51
